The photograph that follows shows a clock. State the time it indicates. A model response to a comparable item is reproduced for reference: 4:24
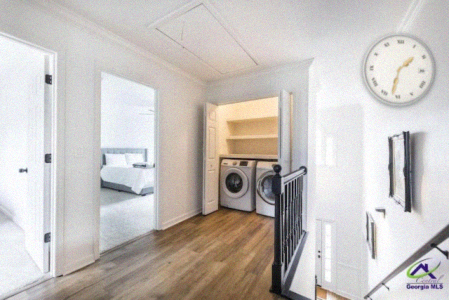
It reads 1:32
